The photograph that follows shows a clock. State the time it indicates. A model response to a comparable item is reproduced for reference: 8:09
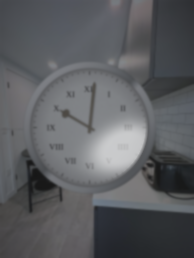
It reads 10:01
